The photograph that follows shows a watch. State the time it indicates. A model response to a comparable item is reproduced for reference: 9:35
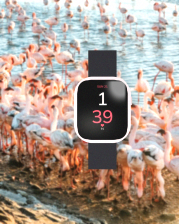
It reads 1:39
